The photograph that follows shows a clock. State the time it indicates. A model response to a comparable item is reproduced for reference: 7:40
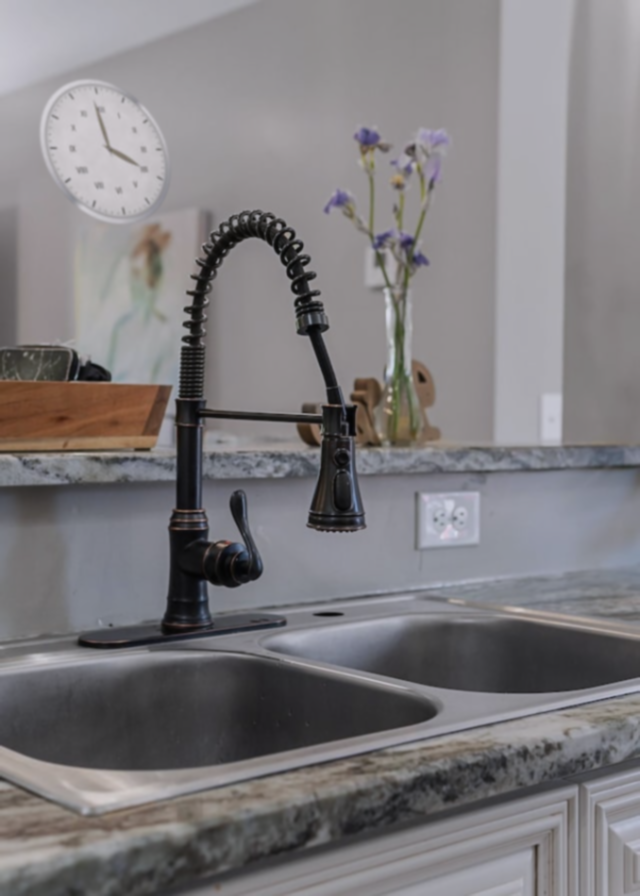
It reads 3:59
